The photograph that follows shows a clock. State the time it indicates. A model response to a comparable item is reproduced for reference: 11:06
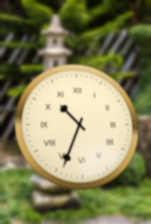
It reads 10:34
